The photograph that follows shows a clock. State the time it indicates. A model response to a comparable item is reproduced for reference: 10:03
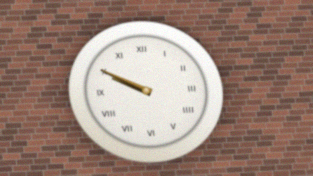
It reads 9:50
